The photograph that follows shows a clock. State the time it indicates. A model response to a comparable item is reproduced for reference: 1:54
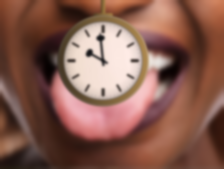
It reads 9:59
